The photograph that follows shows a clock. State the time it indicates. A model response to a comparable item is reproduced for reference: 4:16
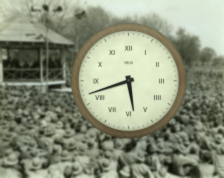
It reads 5:42
